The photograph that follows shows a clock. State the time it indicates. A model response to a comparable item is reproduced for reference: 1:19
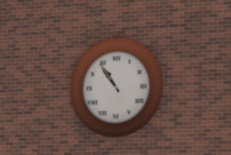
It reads 10:54
